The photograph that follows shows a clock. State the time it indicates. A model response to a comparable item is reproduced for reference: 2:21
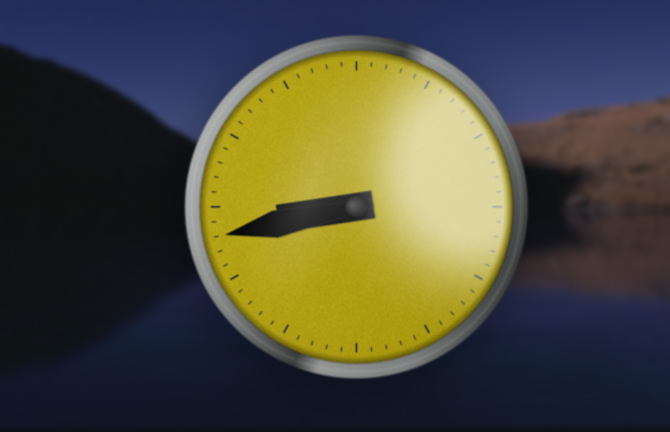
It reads 8:43
